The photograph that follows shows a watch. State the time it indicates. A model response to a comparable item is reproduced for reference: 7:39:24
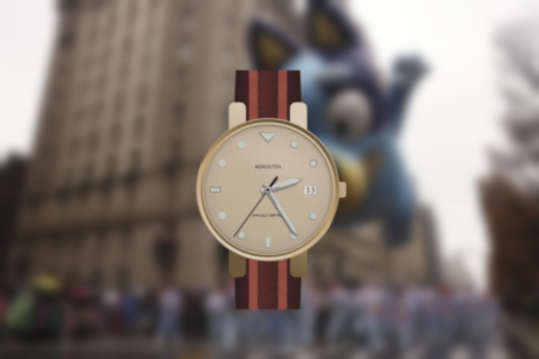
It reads 2:24:36
